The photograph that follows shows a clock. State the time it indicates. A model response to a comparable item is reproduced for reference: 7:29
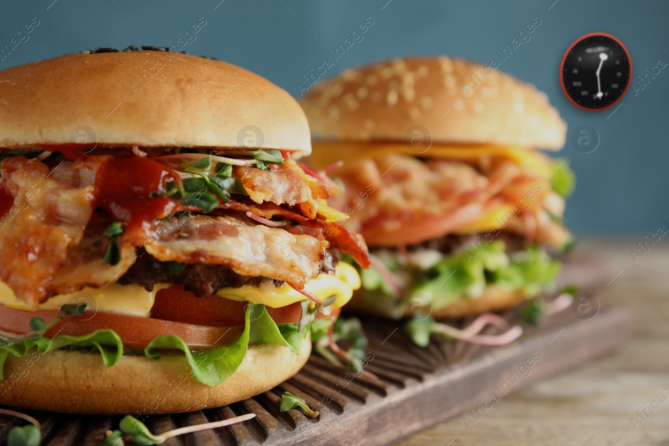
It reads 12:28
